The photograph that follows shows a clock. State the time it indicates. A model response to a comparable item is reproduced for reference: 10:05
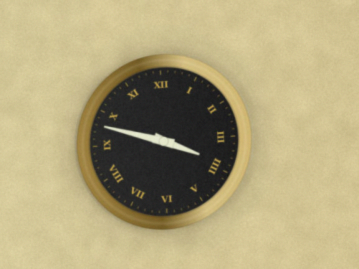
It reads 3:48
